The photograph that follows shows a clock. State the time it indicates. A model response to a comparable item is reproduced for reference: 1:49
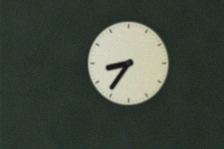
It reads 8:36
